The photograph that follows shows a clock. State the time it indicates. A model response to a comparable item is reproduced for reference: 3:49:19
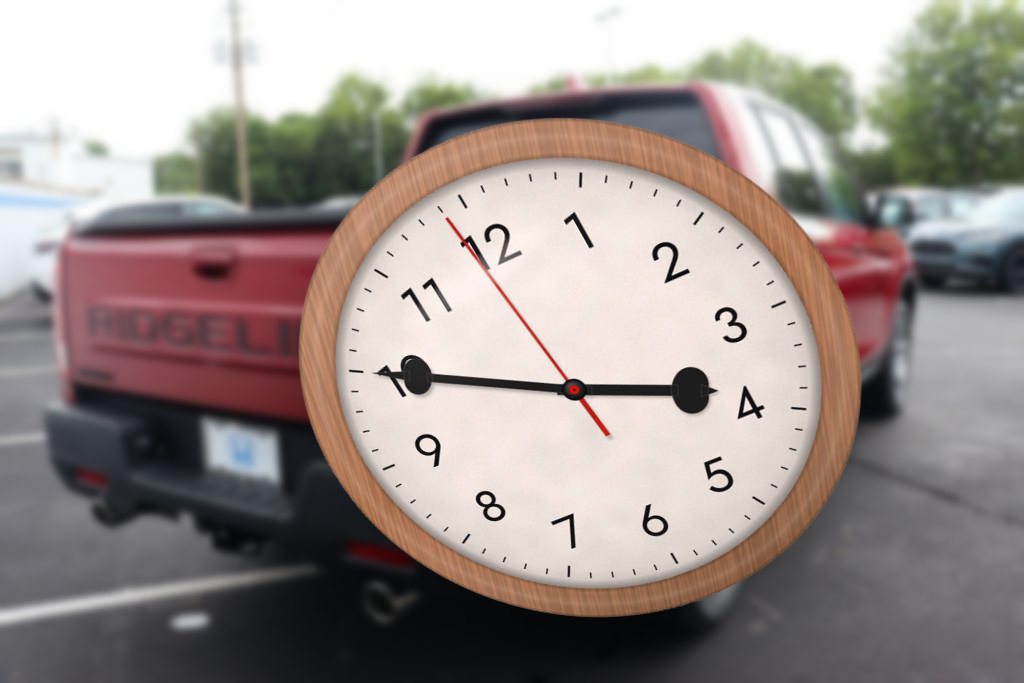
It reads 3:49:59
